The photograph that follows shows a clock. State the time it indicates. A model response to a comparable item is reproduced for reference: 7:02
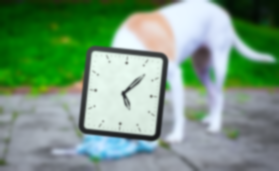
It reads 5:07
